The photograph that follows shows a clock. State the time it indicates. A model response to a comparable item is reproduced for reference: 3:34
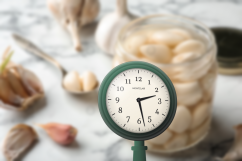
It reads 2:28
